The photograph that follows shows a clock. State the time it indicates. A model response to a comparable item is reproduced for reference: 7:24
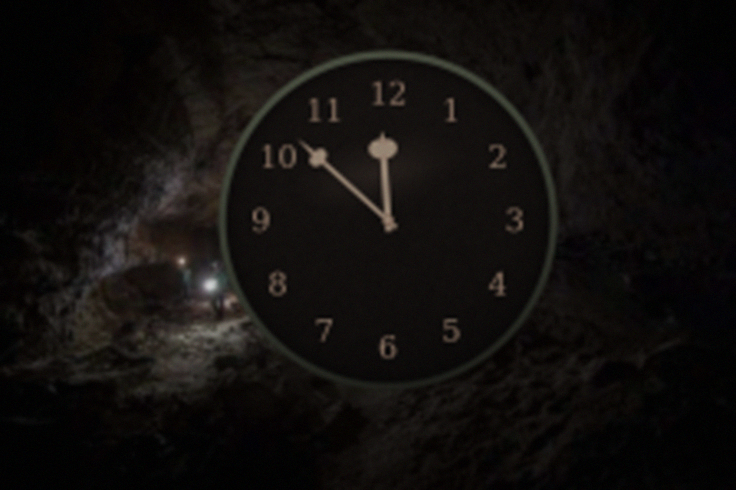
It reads 11:52
